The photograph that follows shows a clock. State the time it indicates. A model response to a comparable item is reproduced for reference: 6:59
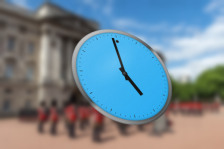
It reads 4:59
